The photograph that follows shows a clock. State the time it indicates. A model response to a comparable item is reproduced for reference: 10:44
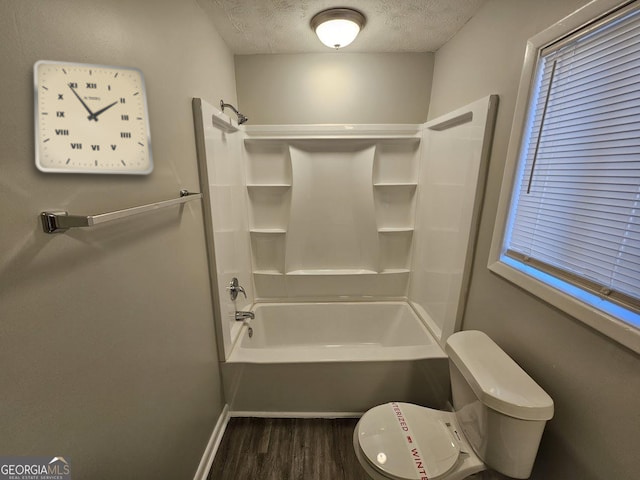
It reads 1:54
